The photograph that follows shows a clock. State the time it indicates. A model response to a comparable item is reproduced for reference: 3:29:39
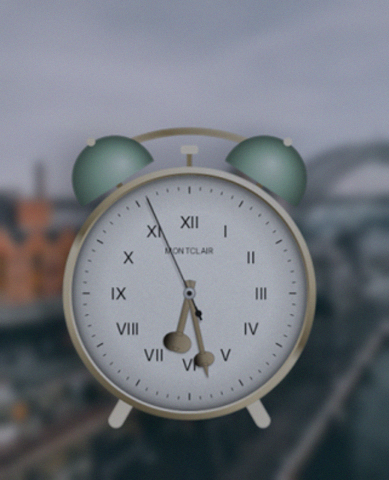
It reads 6:27:56
